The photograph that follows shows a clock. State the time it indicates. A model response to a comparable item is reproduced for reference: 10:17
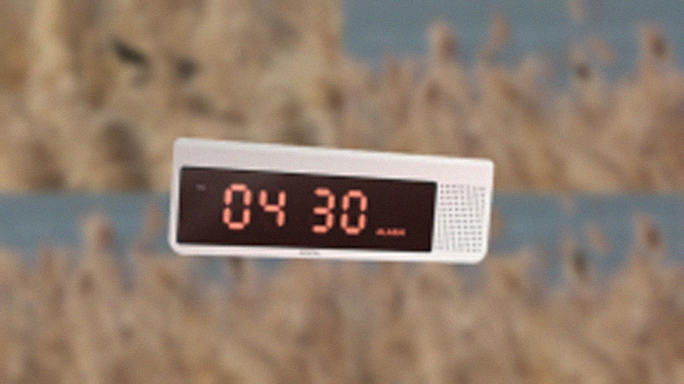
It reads 4:30
